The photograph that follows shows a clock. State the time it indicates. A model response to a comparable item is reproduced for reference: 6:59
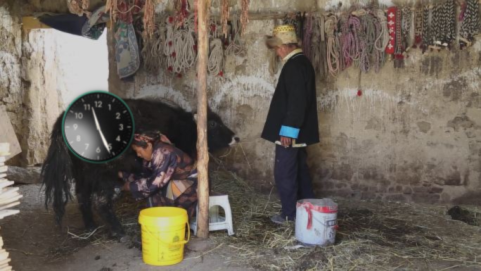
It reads 11:26
